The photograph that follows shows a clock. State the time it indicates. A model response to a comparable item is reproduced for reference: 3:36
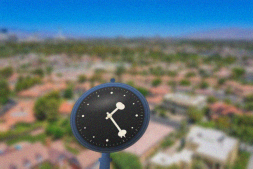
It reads 1:24
